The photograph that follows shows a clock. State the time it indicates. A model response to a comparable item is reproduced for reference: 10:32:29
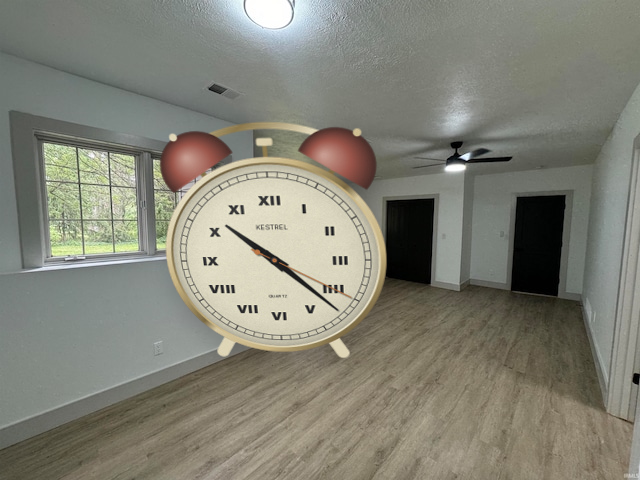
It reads 10:22:20
